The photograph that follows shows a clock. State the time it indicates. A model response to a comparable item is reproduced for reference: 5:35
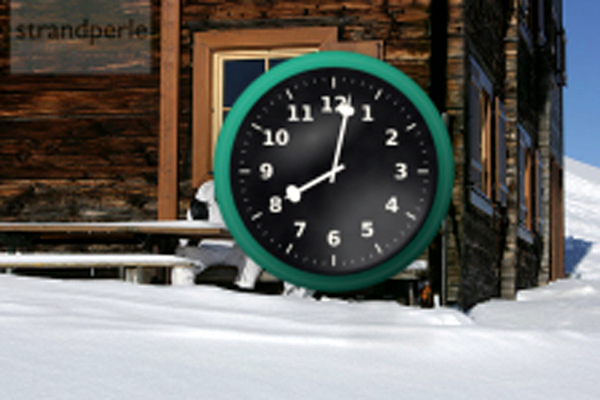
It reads 8:02
